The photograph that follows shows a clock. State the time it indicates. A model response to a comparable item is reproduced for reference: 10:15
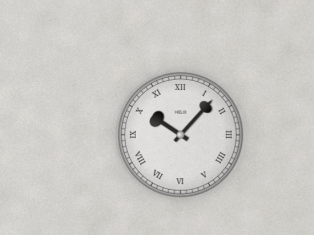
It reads 10:07
